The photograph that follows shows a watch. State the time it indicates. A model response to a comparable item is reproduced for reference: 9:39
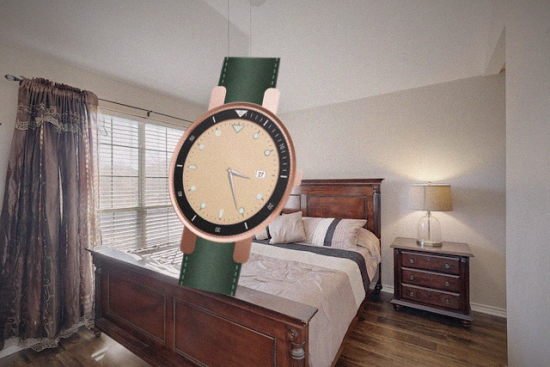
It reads 3:26
